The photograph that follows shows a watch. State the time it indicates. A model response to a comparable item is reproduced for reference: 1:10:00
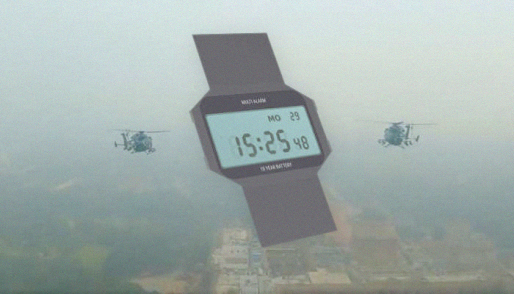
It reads 15:25:48
